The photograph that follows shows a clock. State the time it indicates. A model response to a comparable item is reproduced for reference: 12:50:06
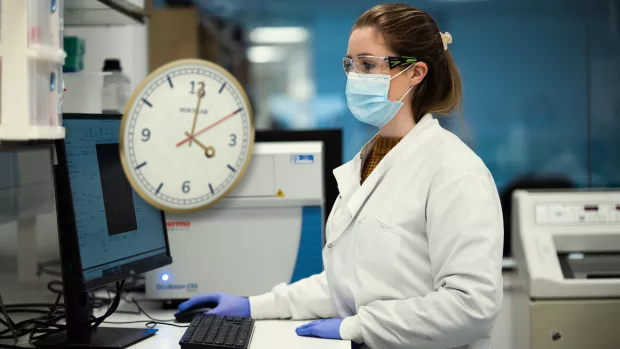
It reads 4:01:10
